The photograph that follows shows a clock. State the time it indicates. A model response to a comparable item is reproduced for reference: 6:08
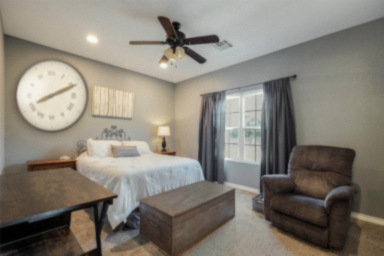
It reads 8:11
